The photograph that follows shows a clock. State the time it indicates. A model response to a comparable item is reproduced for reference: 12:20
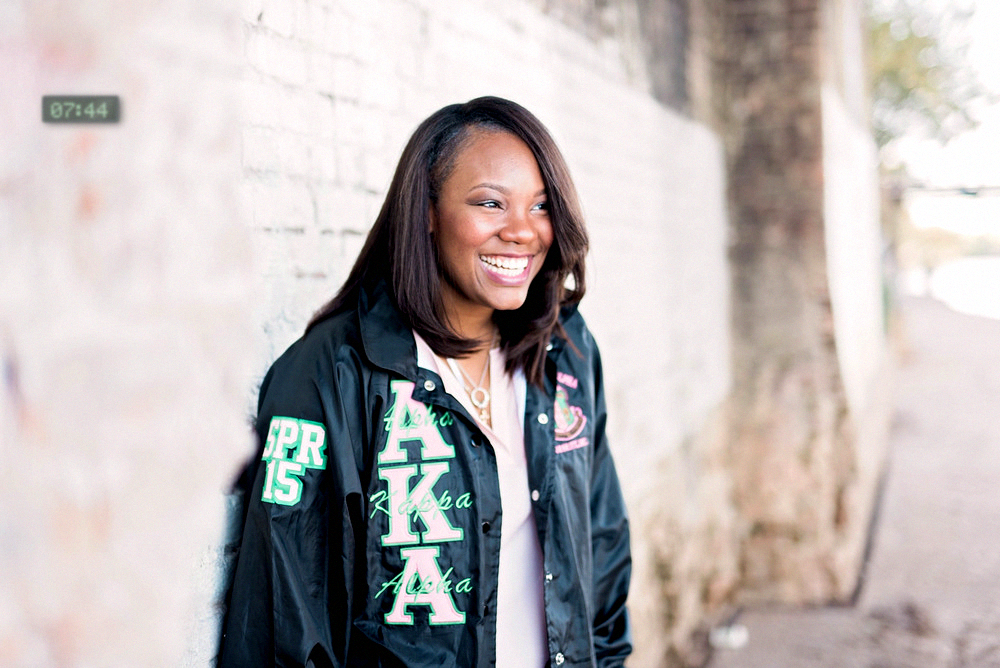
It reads 7:44
